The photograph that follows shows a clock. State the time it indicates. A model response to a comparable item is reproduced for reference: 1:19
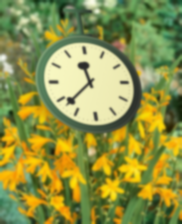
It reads 11:38
